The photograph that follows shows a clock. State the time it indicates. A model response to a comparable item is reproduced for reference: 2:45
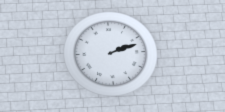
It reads 2:12
